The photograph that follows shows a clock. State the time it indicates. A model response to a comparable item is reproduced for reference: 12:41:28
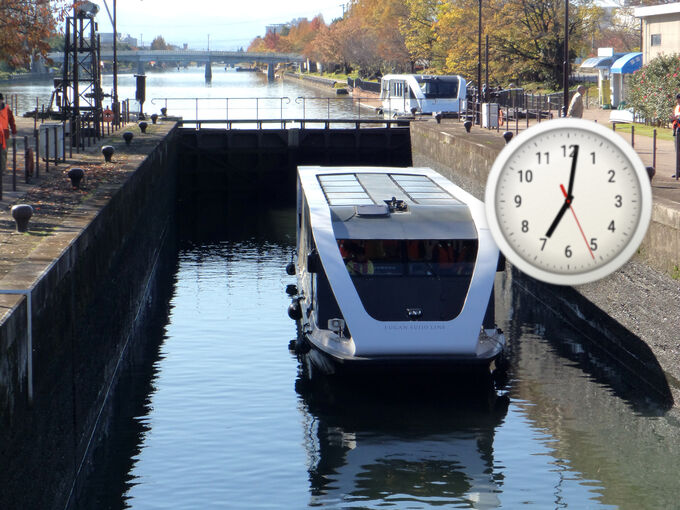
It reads 7:01:26
